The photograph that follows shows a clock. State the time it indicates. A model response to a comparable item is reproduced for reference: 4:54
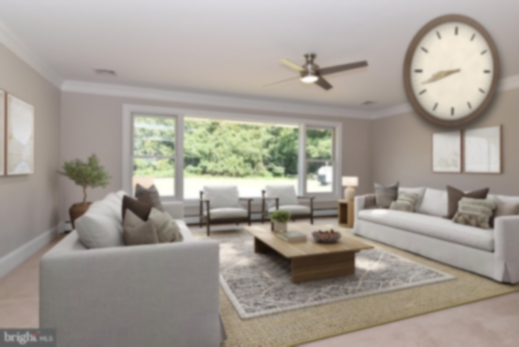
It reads 8:42
